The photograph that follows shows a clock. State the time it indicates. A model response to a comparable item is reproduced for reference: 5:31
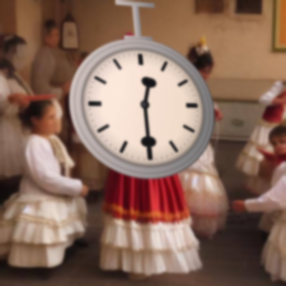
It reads 12:30
